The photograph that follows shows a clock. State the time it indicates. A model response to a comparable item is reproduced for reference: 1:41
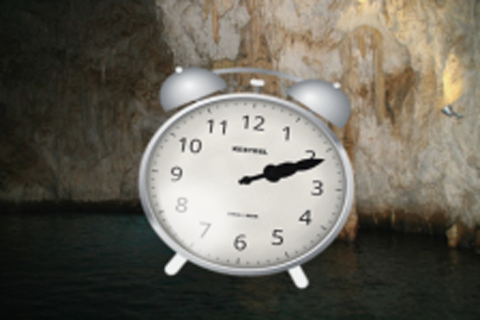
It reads 2:11
